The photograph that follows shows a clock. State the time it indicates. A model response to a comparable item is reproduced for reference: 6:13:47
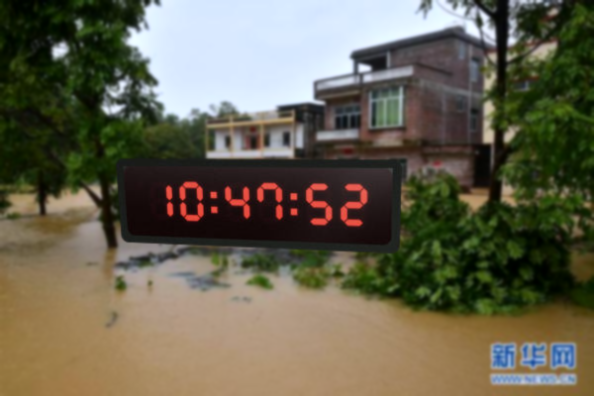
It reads 10:47:52
